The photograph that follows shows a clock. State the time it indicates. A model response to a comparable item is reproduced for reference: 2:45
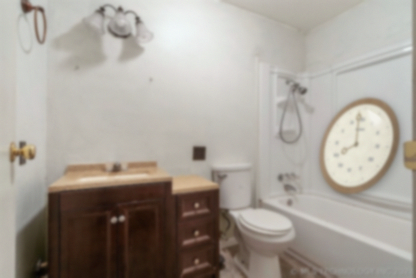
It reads 7:58
